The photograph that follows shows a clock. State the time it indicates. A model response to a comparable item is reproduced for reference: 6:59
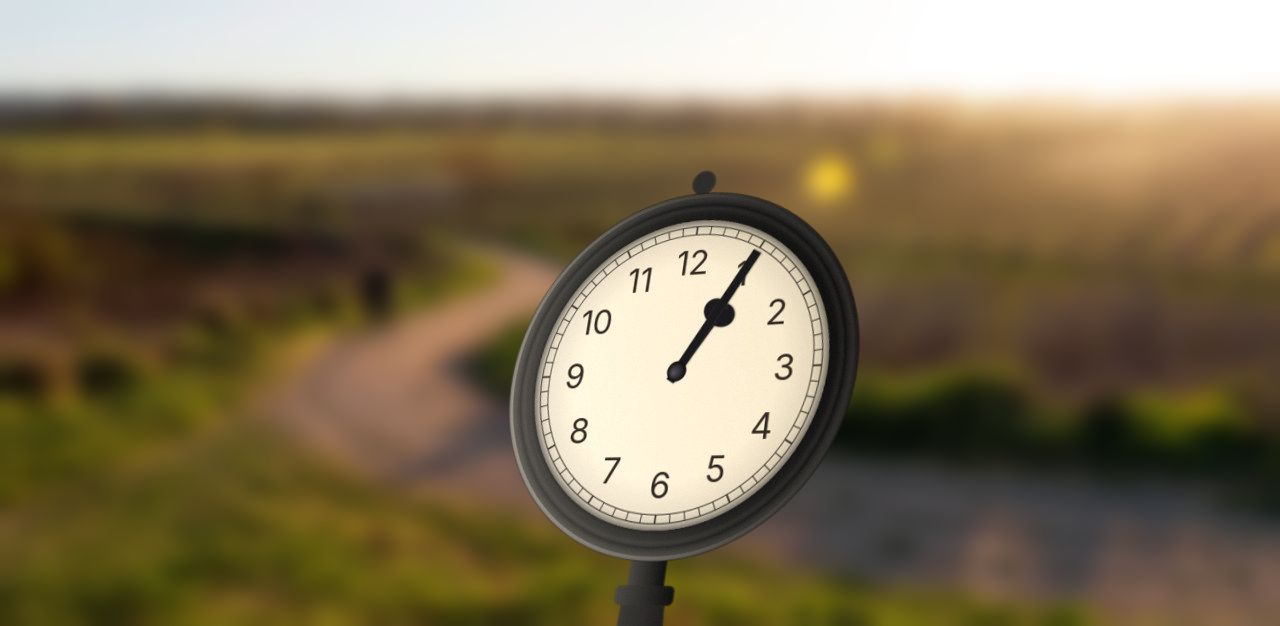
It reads 1:05
